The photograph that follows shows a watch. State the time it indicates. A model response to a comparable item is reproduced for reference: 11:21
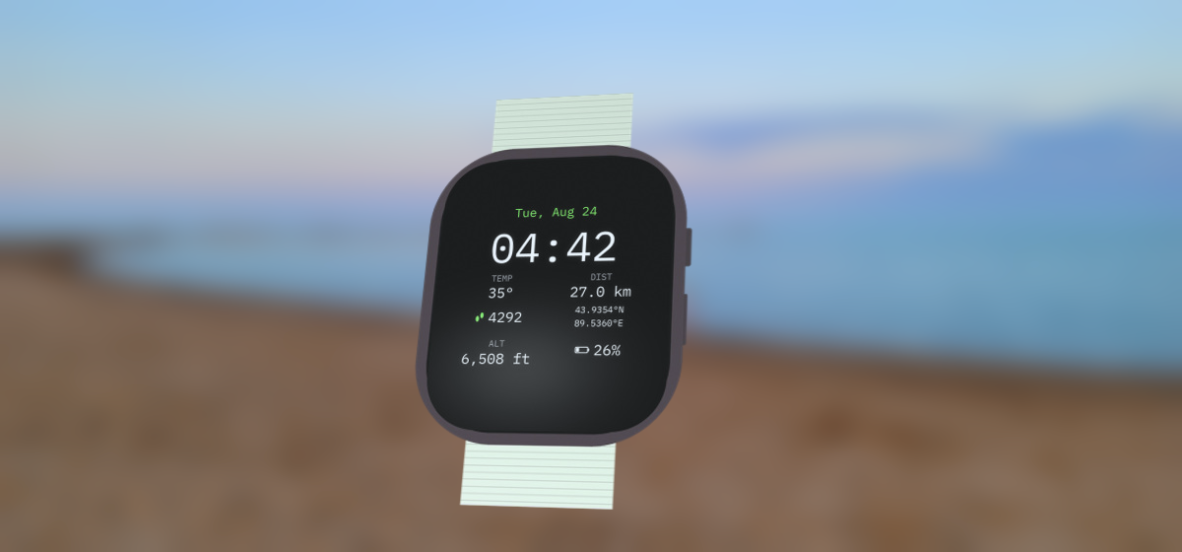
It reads 4:42
